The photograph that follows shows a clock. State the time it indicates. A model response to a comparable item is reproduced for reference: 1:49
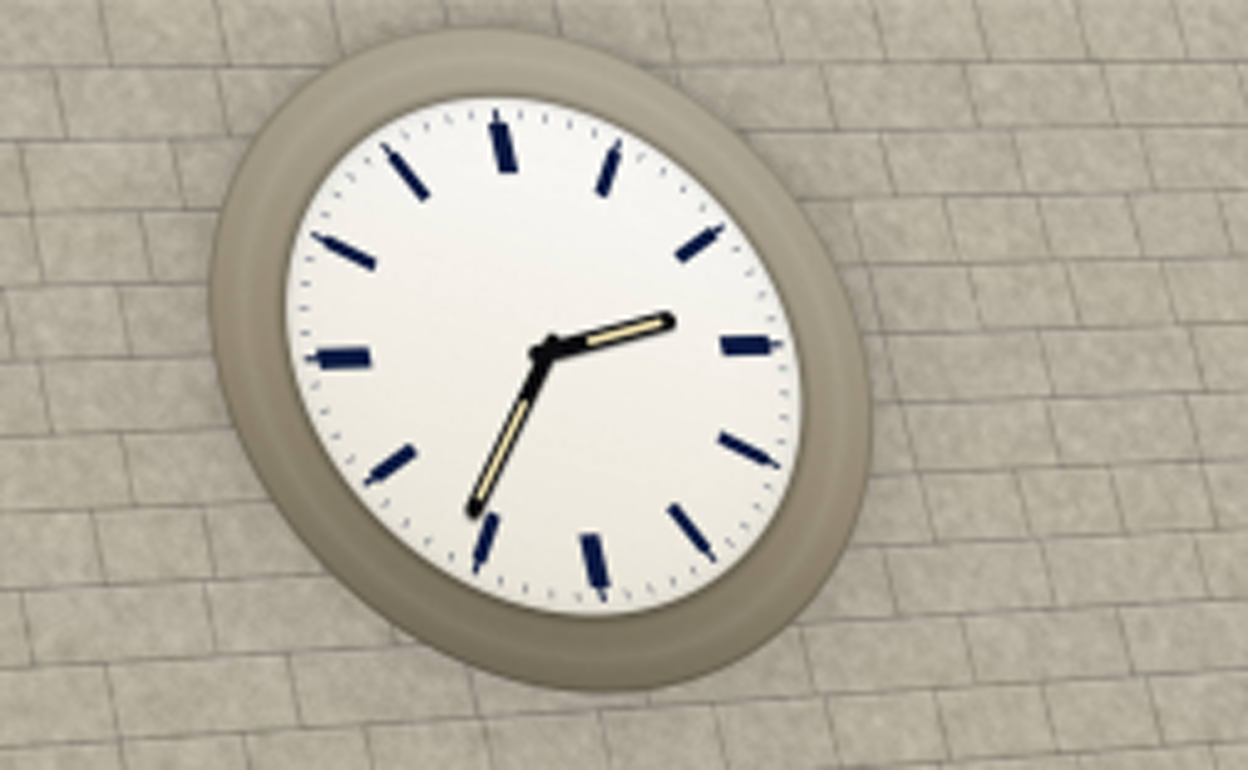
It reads 2:36
